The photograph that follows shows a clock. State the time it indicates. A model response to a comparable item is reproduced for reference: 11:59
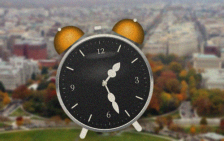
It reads 1:27
